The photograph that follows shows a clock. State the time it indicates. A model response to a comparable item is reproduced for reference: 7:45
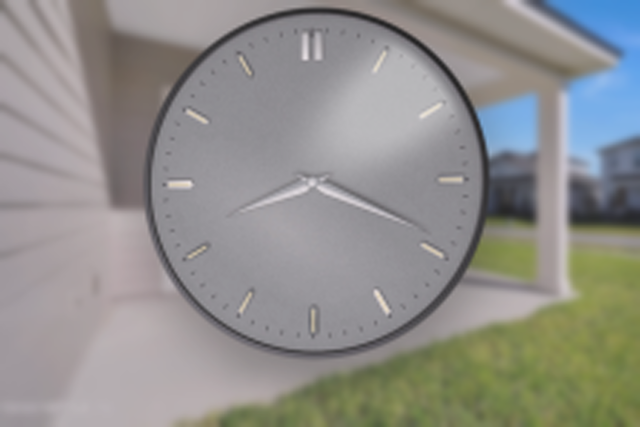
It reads 8:19
